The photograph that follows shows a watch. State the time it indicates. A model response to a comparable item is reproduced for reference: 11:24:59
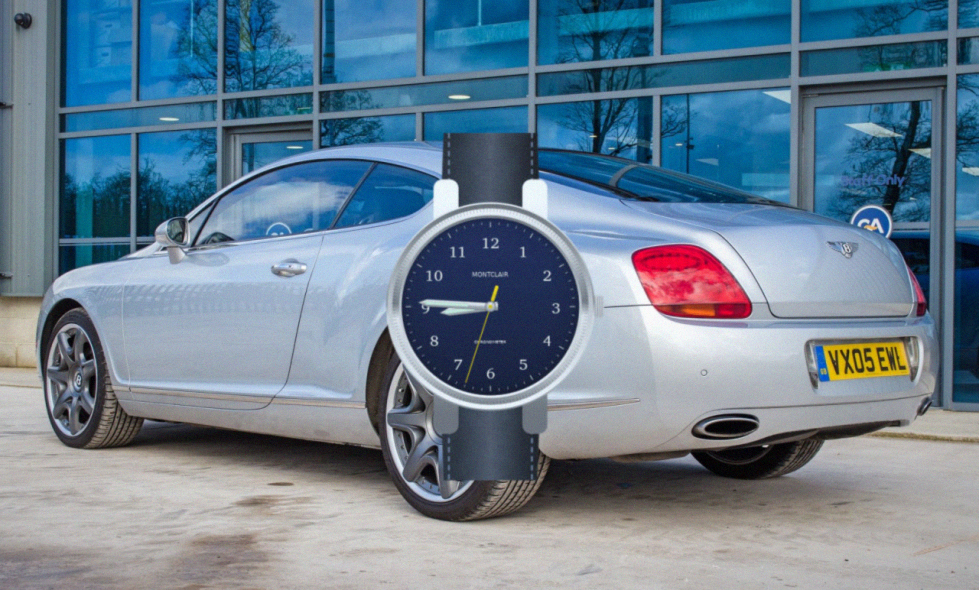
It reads 8:45:33
